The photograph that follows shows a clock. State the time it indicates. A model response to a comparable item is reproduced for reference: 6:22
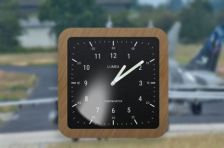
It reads 1:09
